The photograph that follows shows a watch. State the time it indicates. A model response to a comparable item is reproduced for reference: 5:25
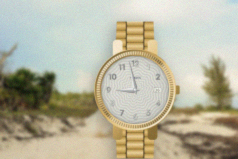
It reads 8:58
